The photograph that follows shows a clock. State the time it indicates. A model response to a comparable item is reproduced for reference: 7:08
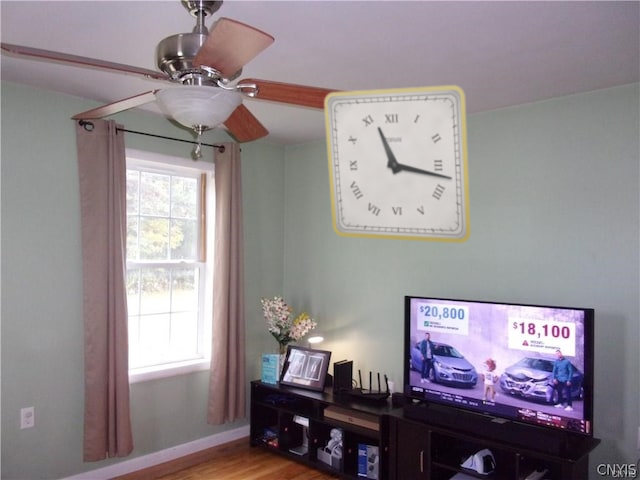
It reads 11:17
